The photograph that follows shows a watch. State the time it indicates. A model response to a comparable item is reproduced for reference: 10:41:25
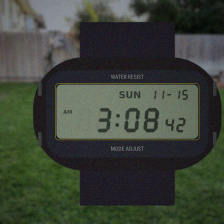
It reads 3:08:42
